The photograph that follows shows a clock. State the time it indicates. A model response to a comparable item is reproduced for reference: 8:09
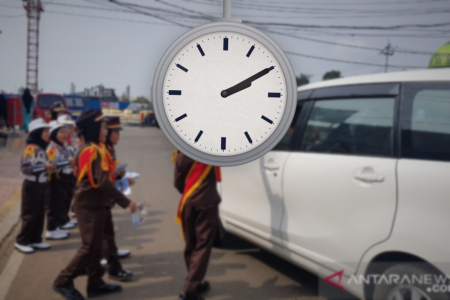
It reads 2:10
